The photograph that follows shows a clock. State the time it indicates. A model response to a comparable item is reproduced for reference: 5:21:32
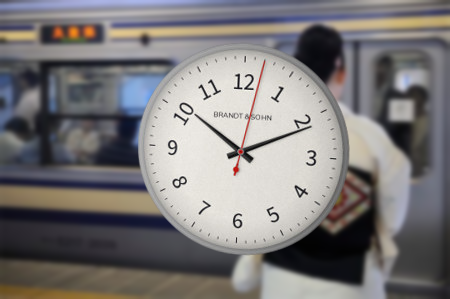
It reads 10:11:02
